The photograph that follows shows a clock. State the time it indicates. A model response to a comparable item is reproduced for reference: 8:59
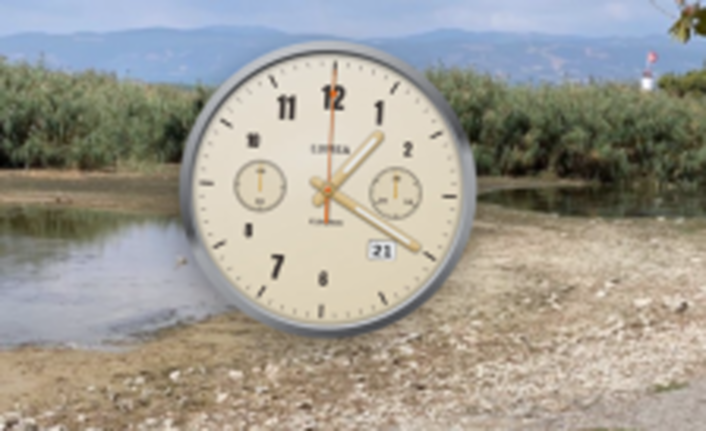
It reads 1:20
